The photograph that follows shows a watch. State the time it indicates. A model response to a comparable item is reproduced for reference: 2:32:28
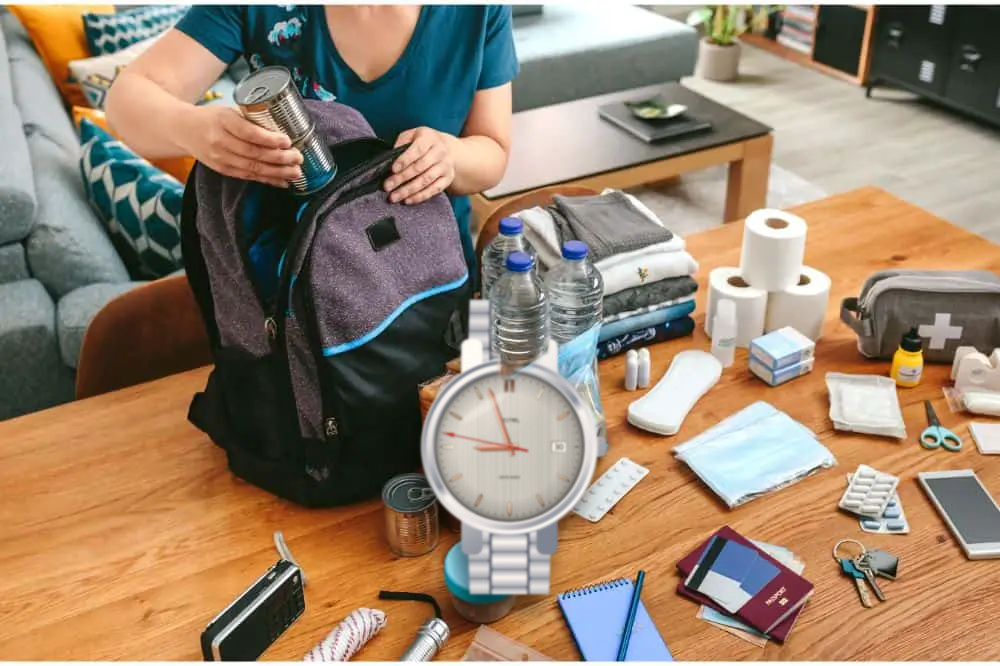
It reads 8:56:47
